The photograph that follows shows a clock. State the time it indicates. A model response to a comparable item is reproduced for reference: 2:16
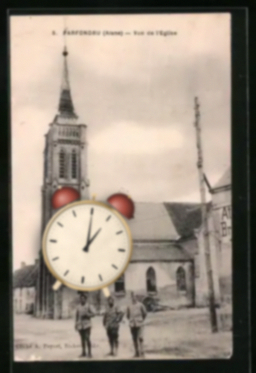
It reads 1:00
